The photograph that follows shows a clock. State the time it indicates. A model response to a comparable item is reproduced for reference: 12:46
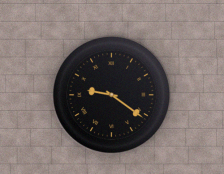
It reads 9:21
